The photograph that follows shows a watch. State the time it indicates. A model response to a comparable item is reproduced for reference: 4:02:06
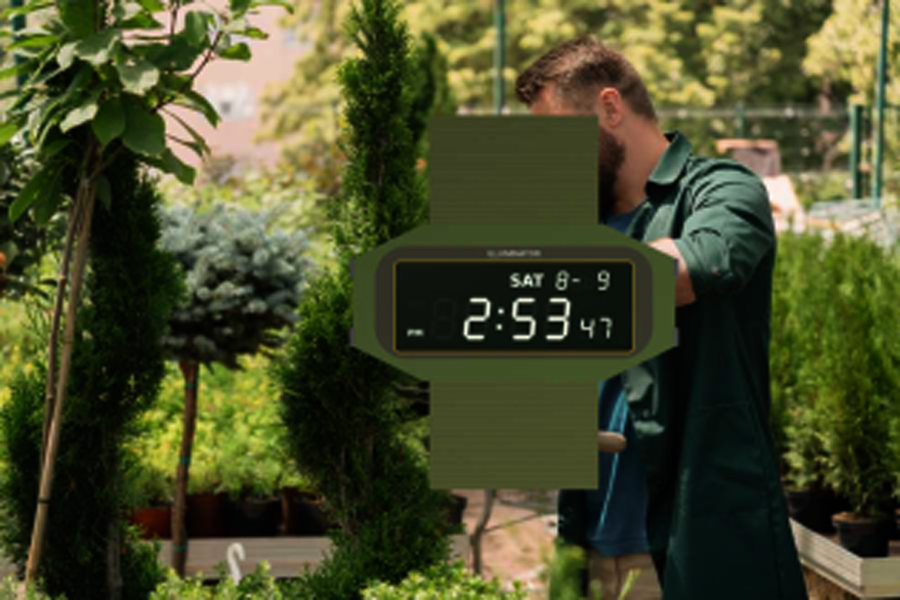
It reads 2:53:47
